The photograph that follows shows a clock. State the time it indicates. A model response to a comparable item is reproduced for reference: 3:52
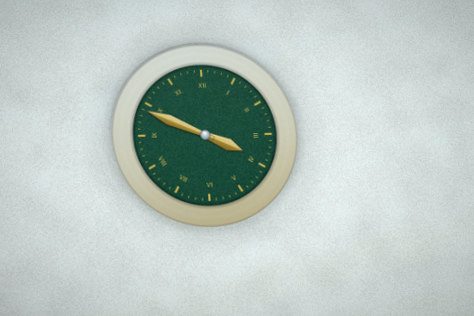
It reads 3:49
